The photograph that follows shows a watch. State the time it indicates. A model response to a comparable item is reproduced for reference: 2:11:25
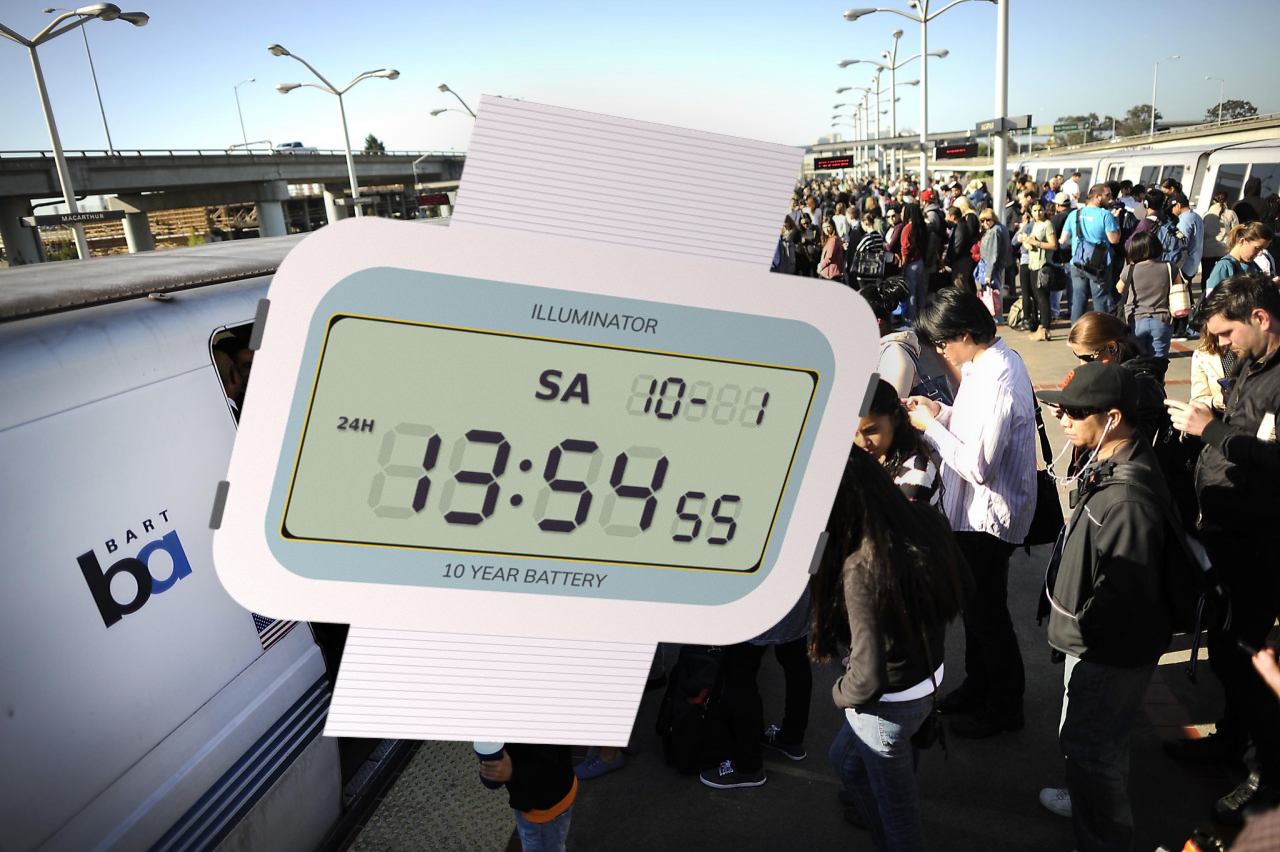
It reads 13:54:55
